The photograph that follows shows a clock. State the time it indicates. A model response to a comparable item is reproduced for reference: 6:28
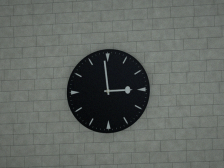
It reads 2:59
